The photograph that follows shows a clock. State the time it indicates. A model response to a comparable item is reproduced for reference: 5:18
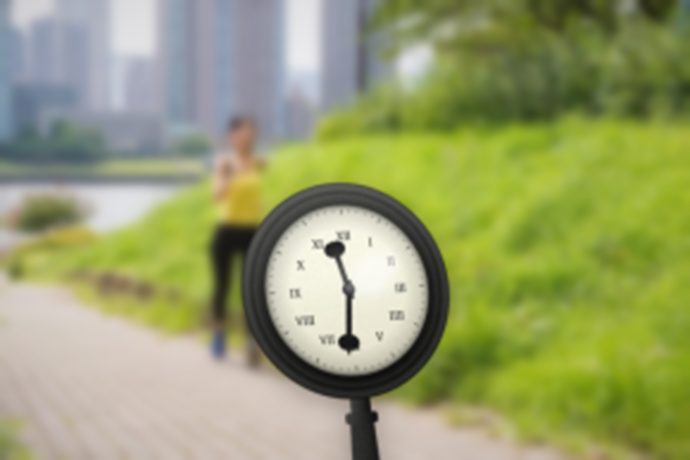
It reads 11:31
